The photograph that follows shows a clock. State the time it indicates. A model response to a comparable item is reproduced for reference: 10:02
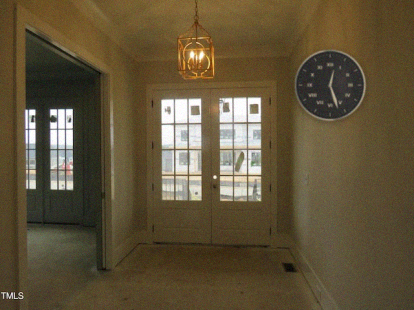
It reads 12:27
